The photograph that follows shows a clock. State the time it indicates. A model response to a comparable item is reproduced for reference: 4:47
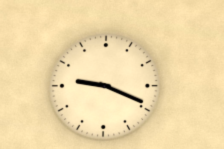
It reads 9:19
